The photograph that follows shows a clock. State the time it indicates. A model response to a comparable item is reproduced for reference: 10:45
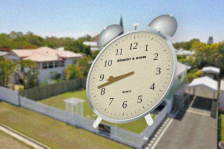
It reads 8:42
